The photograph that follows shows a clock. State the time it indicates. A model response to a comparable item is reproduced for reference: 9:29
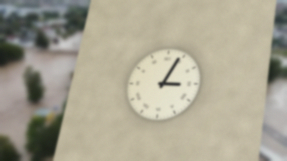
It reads 3:04
